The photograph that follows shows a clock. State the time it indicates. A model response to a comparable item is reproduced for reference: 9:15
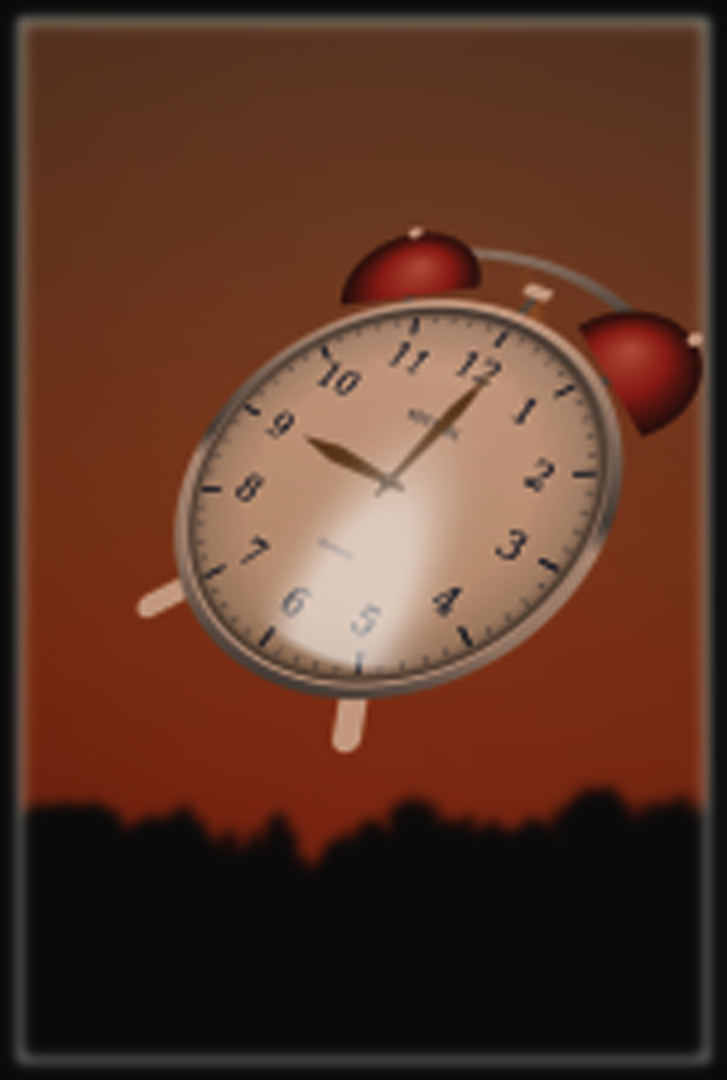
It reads 9:01
